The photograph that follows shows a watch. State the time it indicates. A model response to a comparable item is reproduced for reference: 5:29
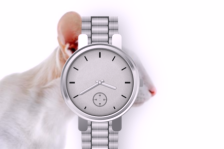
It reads 3:40
